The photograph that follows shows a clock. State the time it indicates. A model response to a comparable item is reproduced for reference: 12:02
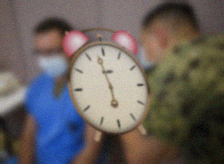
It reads 5:58
